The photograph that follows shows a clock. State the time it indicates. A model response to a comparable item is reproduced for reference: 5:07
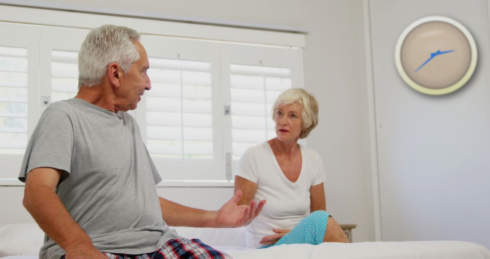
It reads 2:38
